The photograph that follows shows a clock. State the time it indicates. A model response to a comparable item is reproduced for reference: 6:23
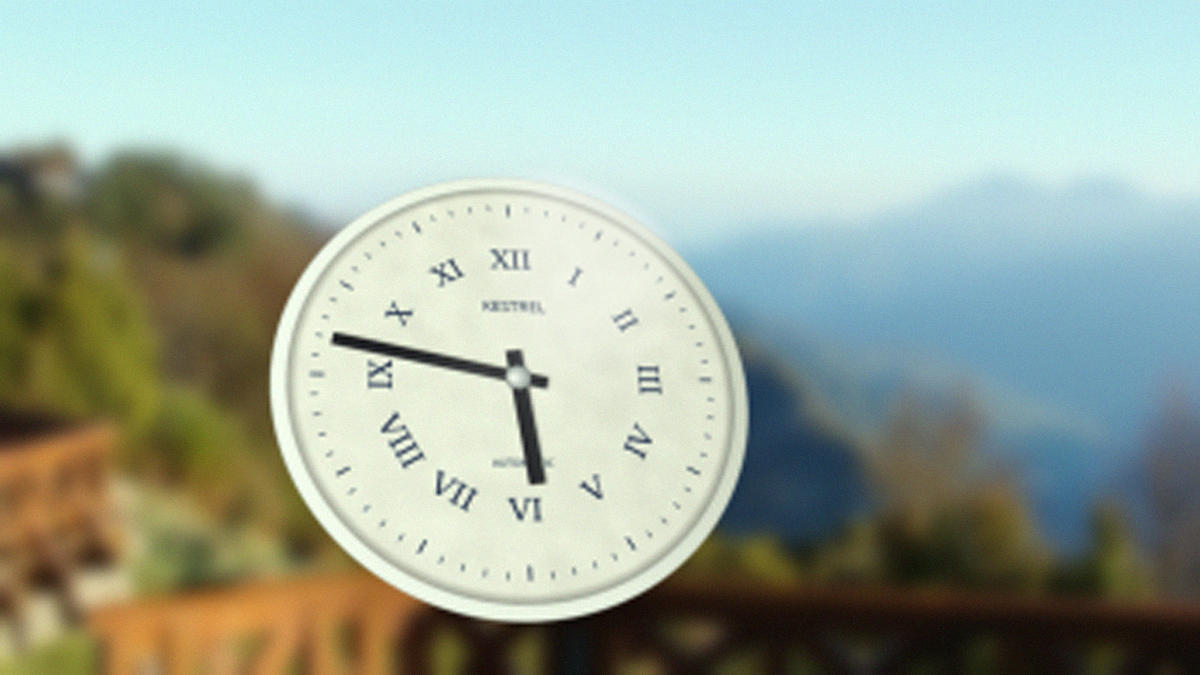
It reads 5:47
